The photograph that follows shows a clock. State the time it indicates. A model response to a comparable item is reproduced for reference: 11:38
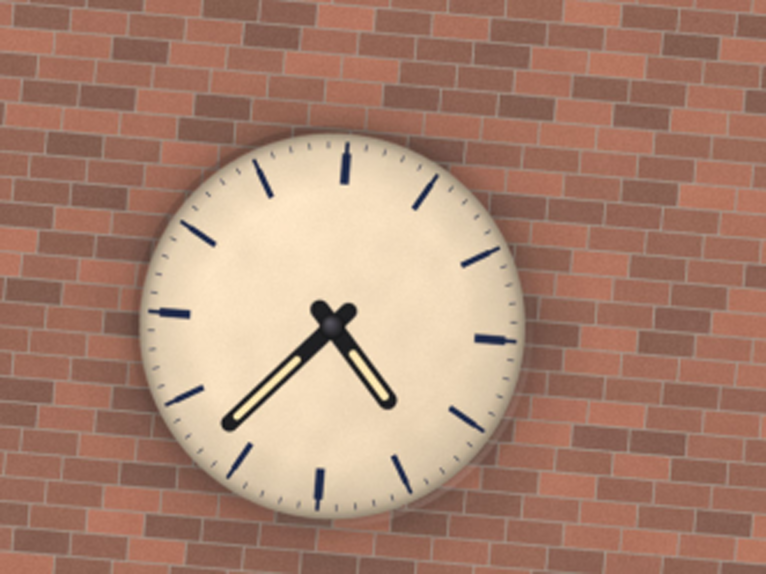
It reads 4:37
